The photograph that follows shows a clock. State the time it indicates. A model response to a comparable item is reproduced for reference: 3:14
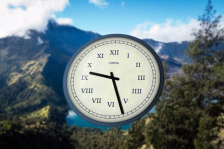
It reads 9:27
